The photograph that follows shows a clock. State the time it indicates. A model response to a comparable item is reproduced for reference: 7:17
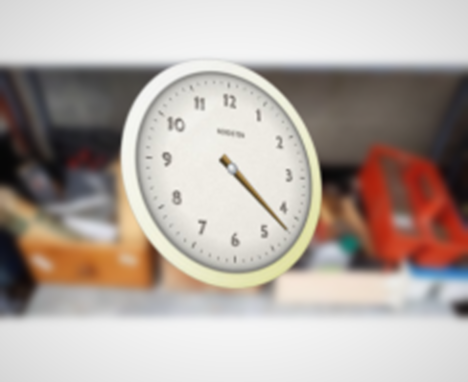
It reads 4:22
